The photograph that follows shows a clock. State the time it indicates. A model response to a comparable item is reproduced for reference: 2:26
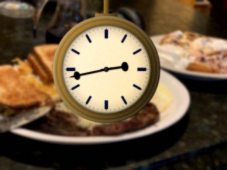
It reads 2:43
